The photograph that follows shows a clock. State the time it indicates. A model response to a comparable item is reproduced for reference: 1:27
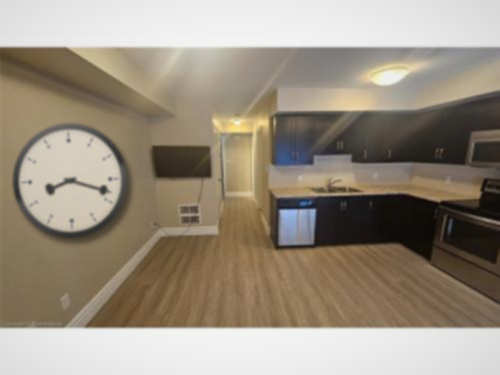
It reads 8:18
